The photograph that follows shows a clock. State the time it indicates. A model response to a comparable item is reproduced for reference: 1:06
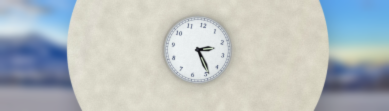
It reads 2:24
